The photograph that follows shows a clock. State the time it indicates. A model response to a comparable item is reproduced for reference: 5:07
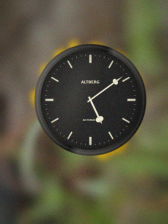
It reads 5:09
